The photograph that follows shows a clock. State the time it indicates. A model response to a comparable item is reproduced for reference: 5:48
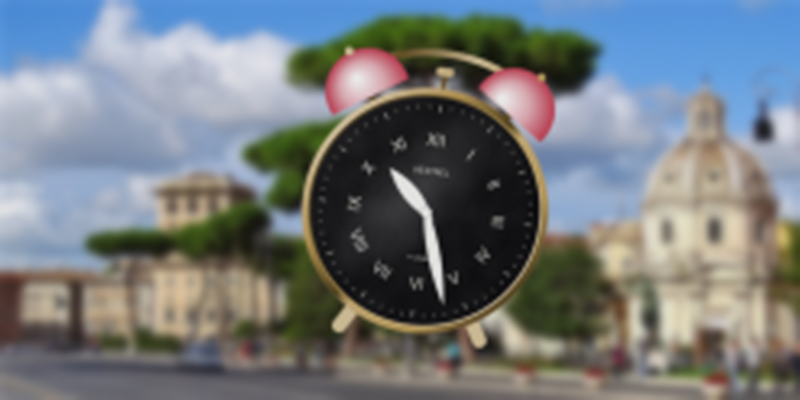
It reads 10:27
